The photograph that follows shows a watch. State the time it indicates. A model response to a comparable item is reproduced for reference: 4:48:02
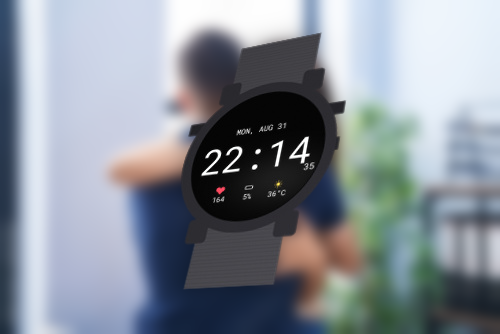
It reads 22:14:35
